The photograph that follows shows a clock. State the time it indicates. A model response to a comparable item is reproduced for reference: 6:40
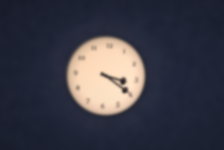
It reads 3:20
